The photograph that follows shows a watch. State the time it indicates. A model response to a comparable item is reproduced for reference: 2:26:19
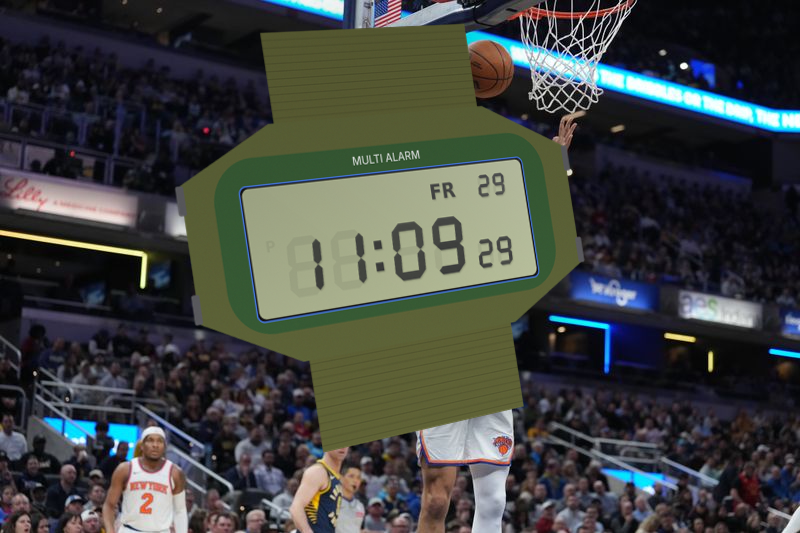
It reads 11:09:29
